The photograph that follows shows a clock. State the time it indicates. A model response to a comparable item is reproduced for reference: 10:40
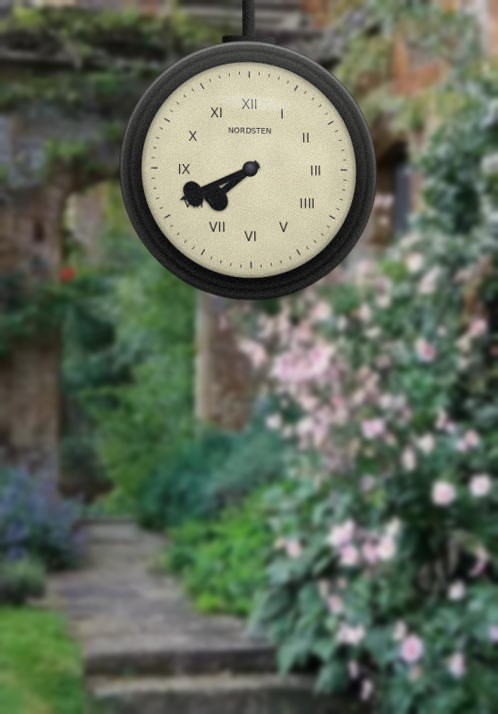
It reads 7:41
